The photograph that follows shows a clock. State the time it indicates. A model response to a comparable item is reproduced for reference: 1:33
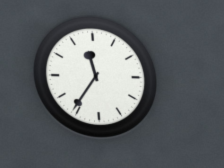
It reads 11:36
